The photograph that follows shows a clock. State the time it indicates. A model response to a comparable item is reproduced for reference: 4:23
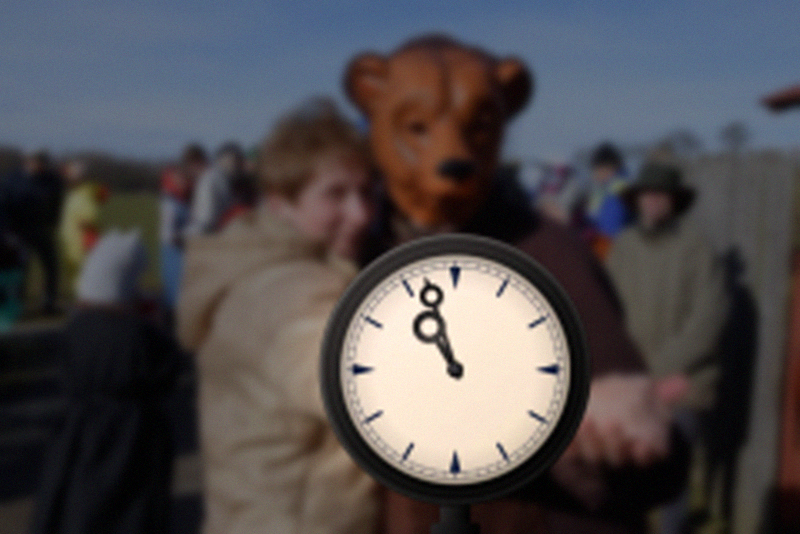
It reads 10:57
